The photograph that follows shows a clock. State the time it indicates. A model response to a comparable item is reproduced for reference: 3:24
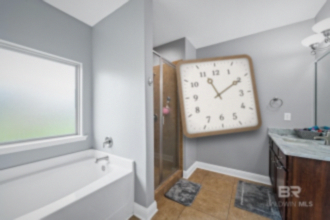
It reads 11:10
